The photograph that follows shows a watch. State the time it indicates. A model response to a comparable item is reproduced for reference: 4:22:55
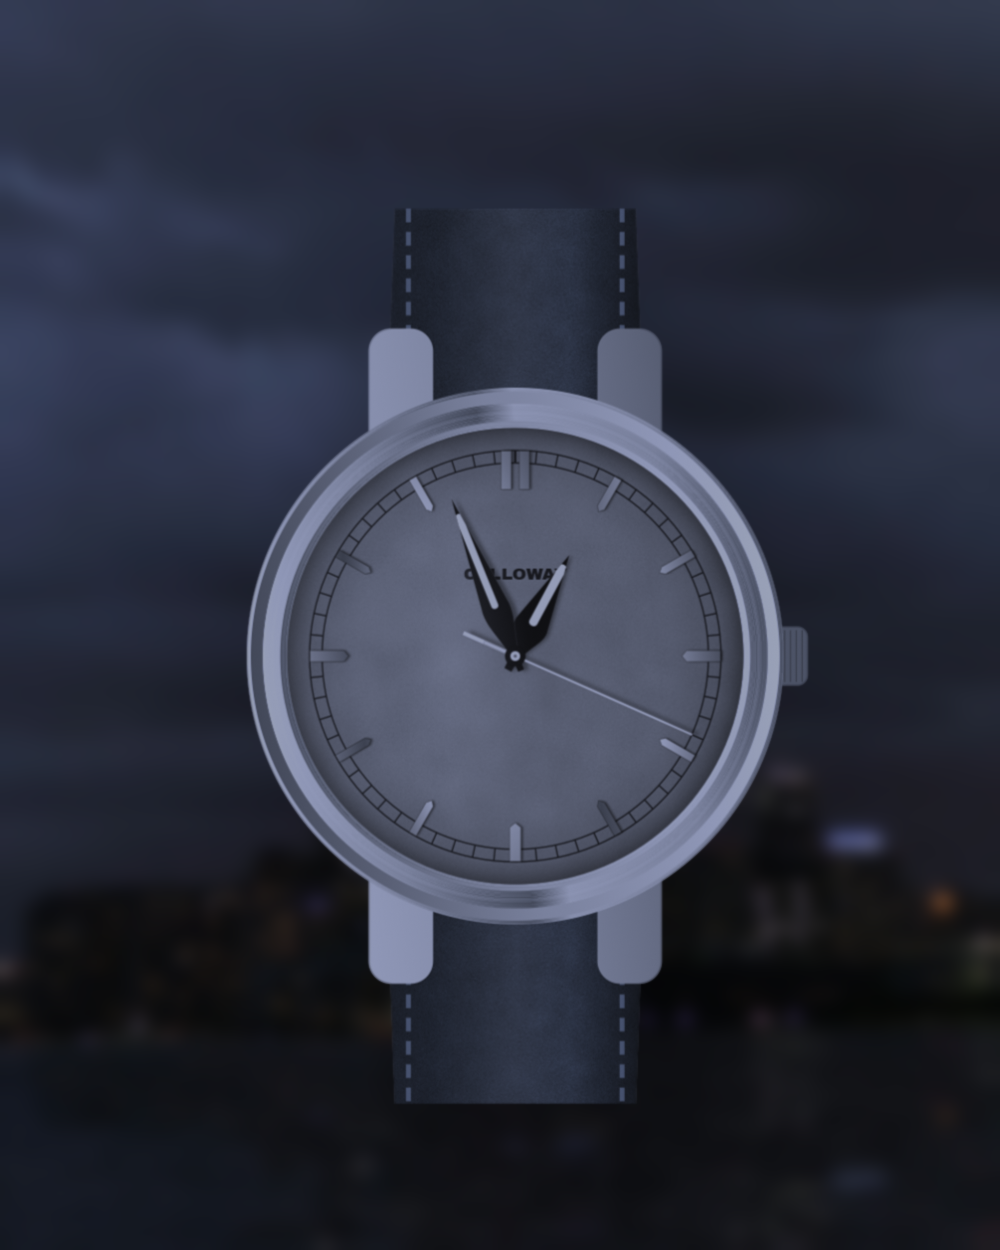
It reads 12:56:19
